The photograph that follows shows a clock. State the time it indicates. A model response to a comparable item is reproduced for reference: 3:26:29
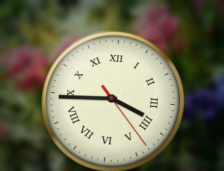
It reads 3:44:23
